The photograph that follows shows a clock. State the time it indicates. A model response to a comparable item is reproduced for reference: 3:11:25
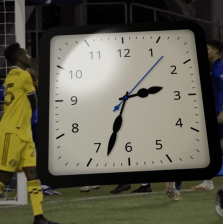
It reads 2:33:07
